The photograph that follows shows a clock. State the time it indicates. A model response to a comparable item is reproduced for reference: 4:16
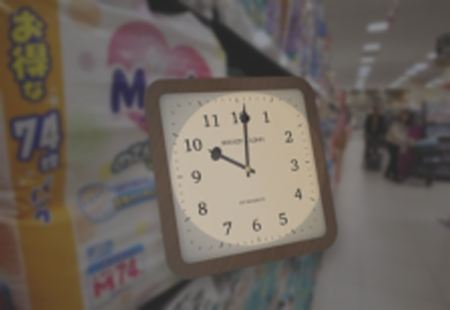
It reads 10:01
